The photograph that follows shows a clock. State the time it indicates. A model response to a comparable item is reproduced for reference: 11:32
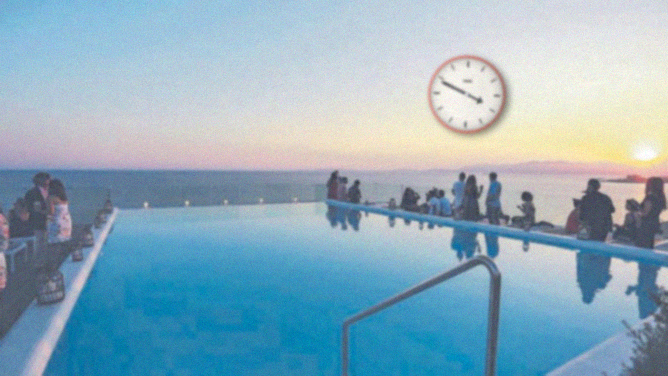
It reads 3:49
